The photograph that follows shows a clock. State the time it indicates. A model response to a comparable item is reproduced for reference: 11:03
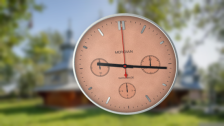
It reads 9:16
